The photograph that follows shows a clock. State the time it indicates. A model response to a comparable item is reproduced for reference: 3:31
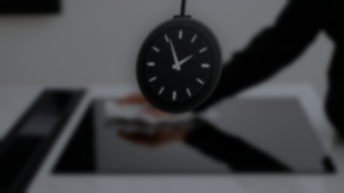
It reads 1:56
